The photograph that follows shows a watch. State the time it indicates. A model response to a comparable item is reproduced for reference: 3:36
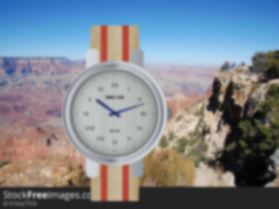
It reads 10:12
